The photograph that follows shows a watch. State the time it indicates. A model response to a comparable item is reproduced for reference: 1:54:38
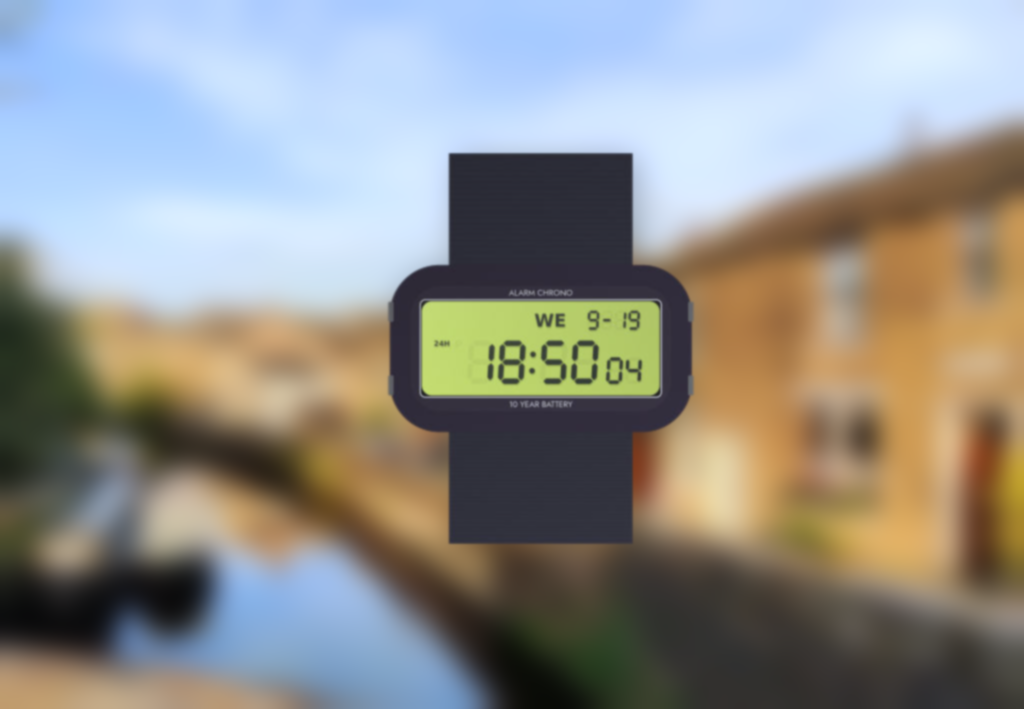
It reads 18:50:04
